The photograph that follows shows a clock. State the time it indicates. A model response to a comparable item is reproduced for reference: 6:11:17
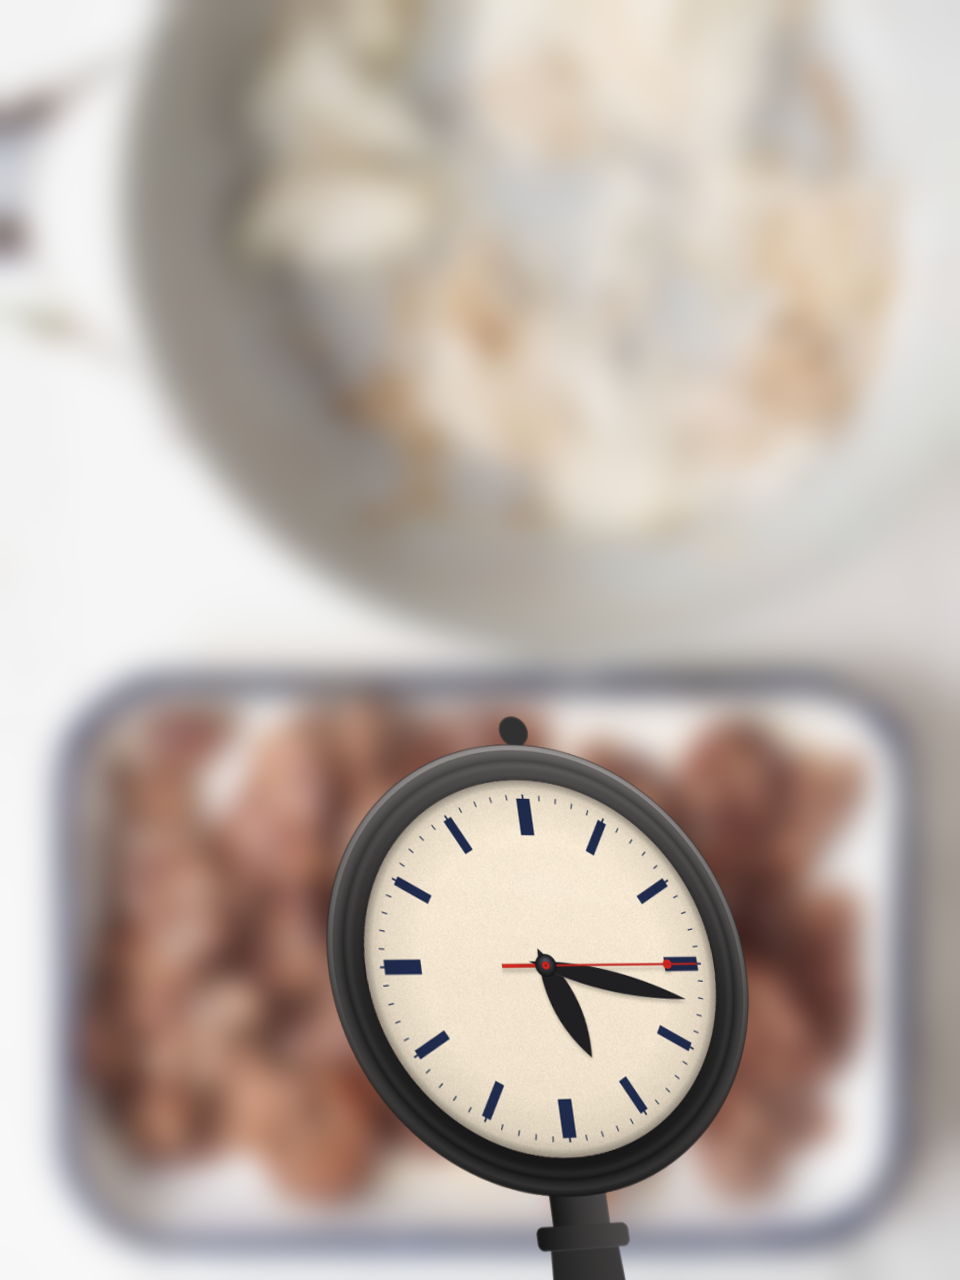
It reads 5:17:15
